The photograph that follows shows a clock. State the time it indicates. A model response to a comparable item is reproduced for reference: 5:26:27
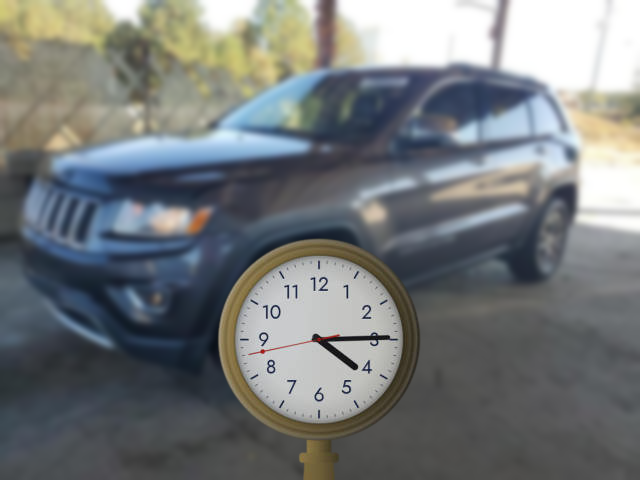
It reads 4:14:43
